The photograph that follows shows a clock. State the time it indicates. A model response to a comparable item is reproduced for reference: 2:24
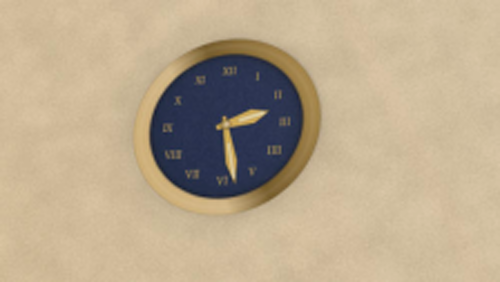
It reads 2:28
